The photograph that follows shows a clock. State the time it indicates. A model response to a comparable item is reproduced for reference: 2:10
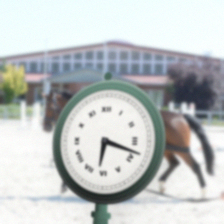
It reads 6:18
